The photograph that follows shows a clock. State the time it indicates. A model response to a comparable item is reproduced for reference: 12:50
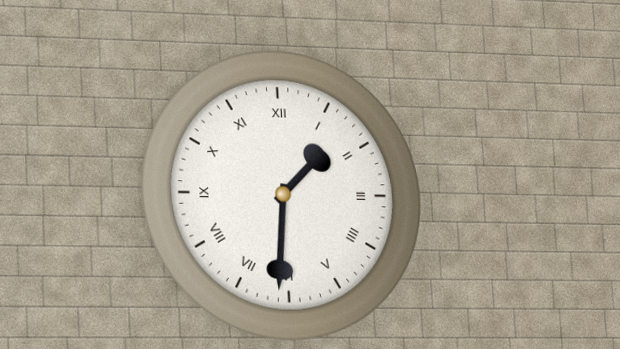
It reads 1:31
